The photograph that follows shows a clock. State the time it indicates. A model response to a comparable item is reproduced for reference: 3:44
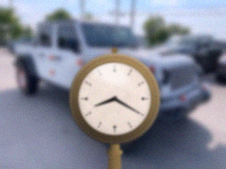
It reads 8:20
